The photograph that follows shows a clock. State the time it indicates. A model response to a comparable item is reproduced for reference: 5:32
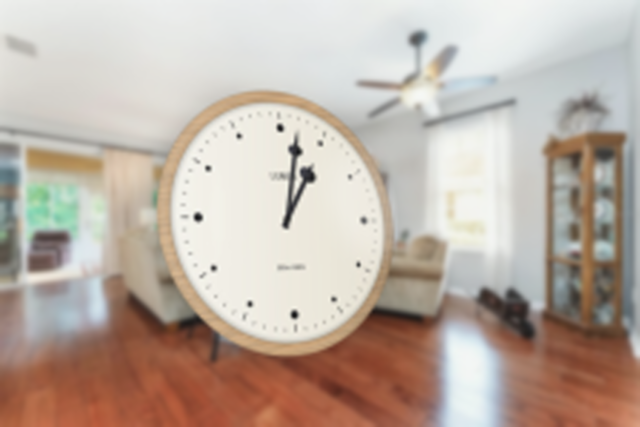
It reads 1:02
